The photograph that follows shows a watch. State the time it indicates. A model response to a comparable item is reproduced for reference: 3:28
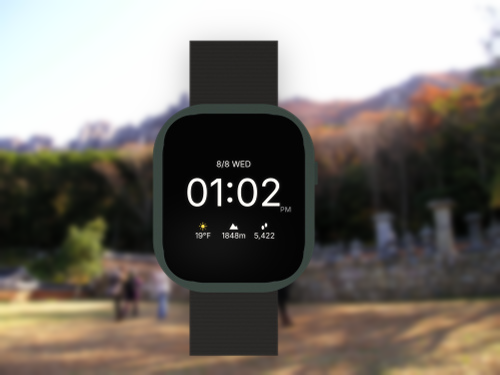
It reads 1:02
